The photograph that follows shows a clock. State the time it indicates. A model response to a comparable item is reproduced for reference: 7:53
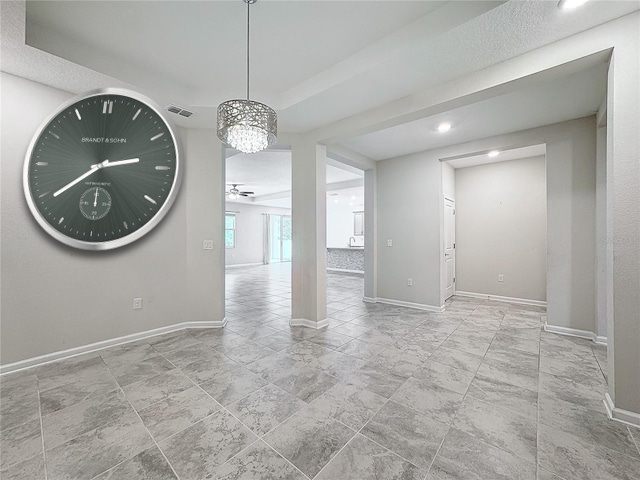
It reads 2:39
